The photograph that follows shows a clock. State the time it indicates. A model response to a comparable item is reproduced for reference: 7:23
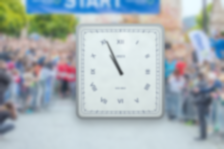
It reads 10:56
